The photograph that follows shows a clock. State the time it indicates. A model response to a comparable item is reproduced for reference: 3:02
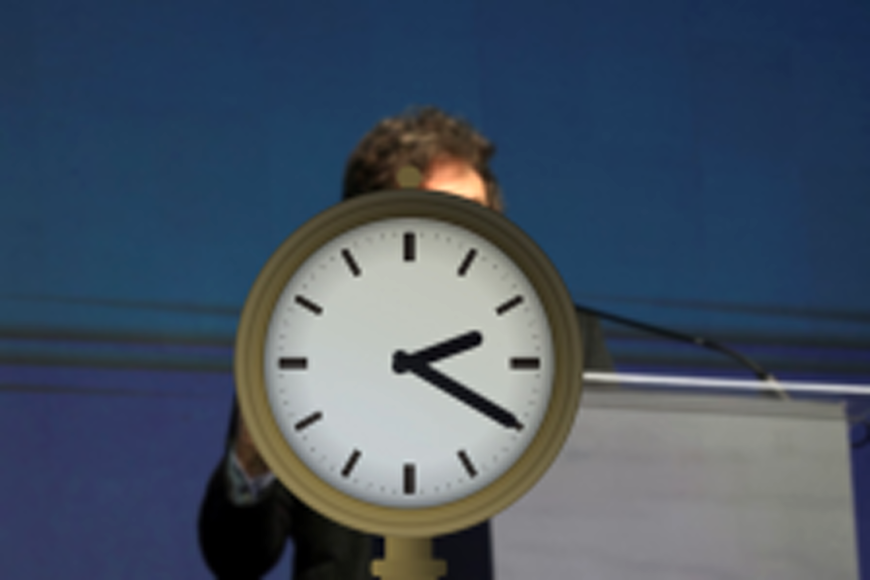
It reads 2:20
